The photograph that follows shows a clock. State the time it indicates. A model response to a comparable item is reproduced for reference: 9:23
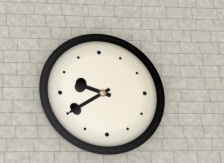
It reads 9:40
